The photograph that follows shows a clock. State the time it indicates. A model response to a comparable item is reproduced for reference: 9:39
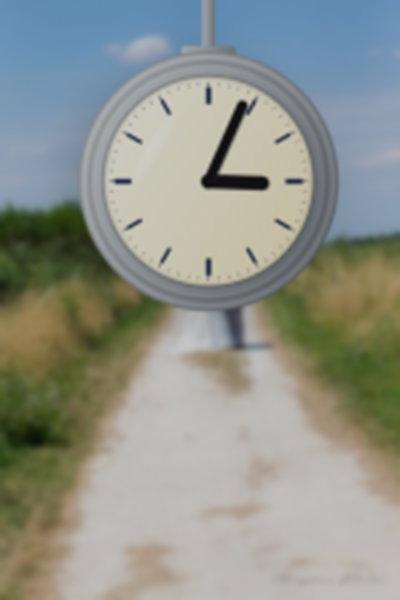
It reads 3:04
